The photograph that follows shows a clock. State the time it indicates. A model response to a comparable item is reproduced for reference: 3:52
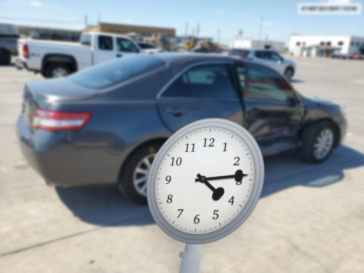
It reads 4:14
